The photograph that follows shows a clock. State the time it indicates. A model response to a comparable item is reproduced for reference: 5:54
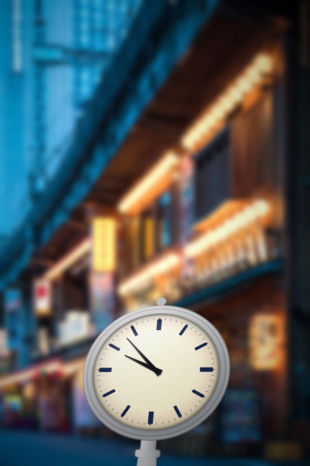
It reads 9:53
